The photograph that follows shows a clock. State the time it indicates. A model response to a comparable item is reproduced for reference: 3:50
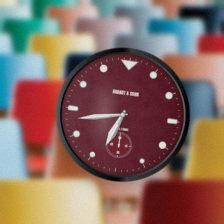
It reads 6:43
